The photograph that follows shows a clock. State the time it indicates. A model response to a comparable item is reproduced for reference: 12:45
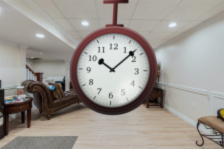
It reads 10:08
